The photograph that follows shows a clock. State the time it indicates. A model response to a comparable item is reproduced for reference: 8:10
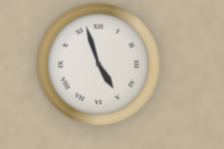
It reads 4:57
